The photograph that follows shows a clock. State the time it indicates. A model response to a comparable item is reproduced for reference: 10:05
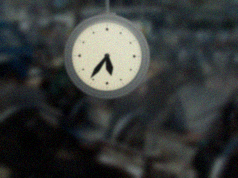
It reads 5:36
